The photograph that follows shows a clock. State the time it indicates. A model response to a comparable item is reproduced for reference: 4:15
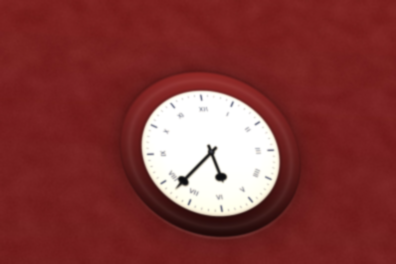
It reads 5:38
